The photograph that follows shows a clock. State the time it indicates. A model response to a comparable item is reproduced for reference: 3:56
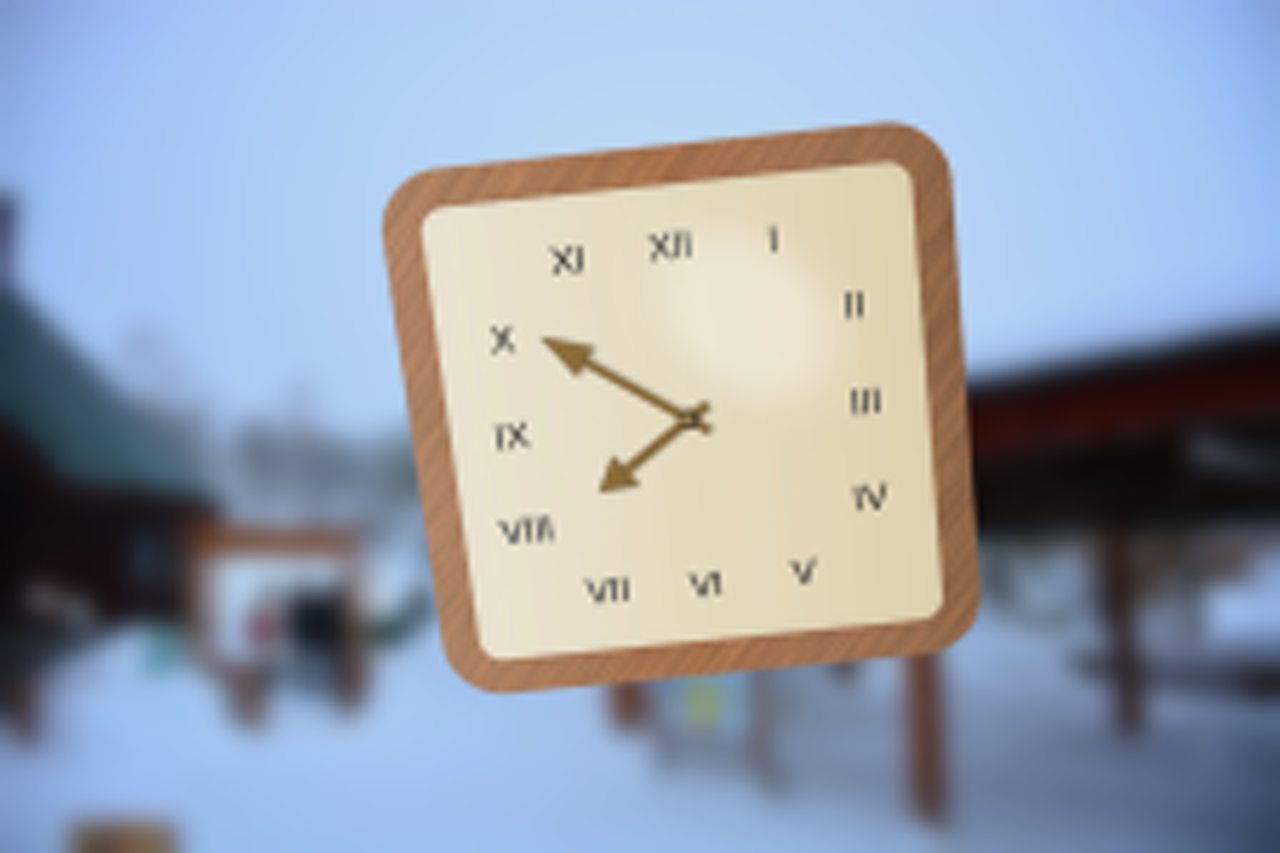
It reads 7:51
